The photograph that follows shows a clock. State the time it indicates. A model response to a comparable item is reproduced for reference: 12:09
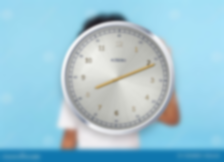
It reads 8:11
